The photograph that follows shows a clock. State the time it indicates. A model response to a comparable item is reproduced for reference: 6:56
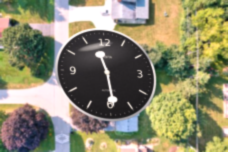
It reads 11:29
